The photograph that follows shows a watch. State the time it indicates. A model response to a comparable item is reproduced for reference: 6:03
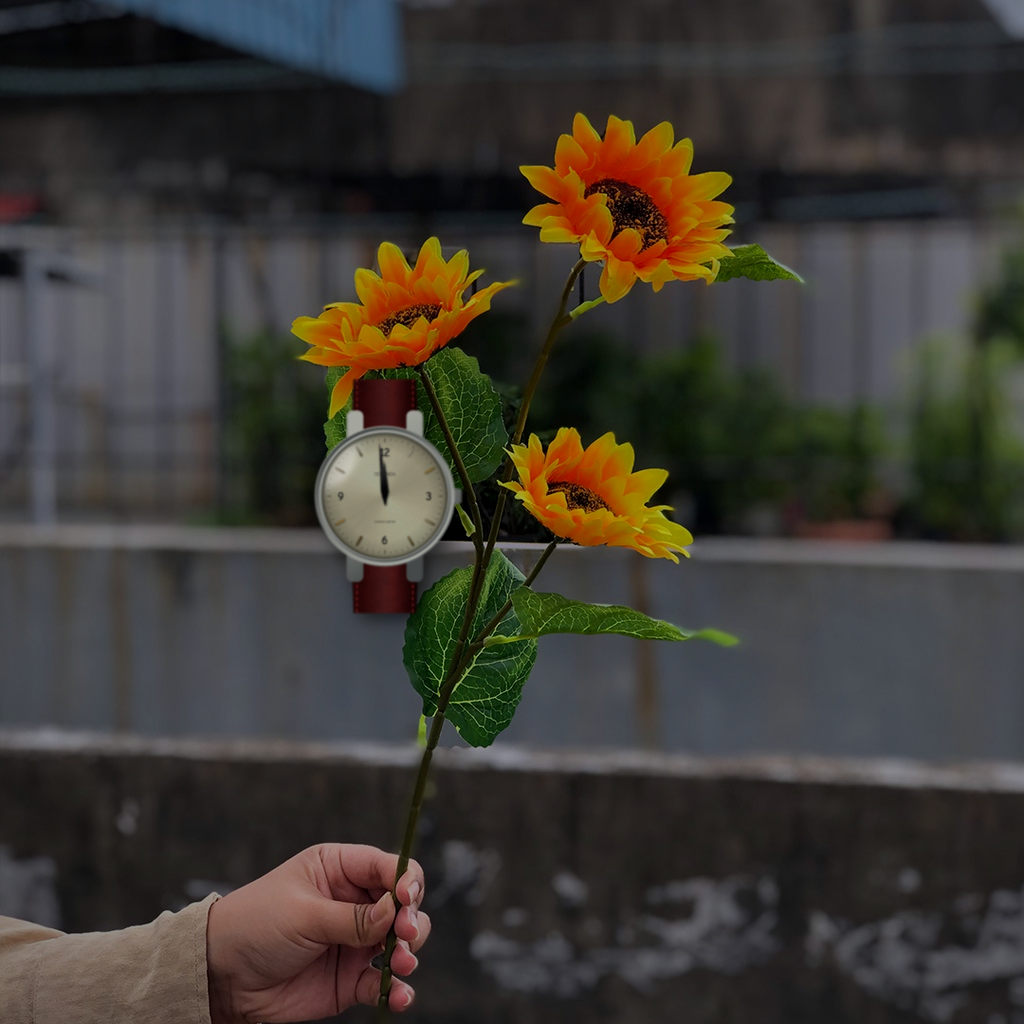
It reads 11:59
